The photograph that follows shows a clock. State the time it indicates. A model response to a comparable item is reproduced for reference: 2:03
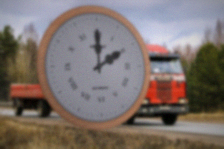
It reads 2:00
